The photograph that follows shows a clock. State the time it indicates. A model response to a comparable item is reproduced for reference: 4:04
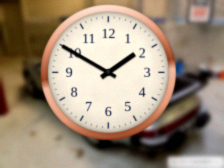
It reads 1:50
